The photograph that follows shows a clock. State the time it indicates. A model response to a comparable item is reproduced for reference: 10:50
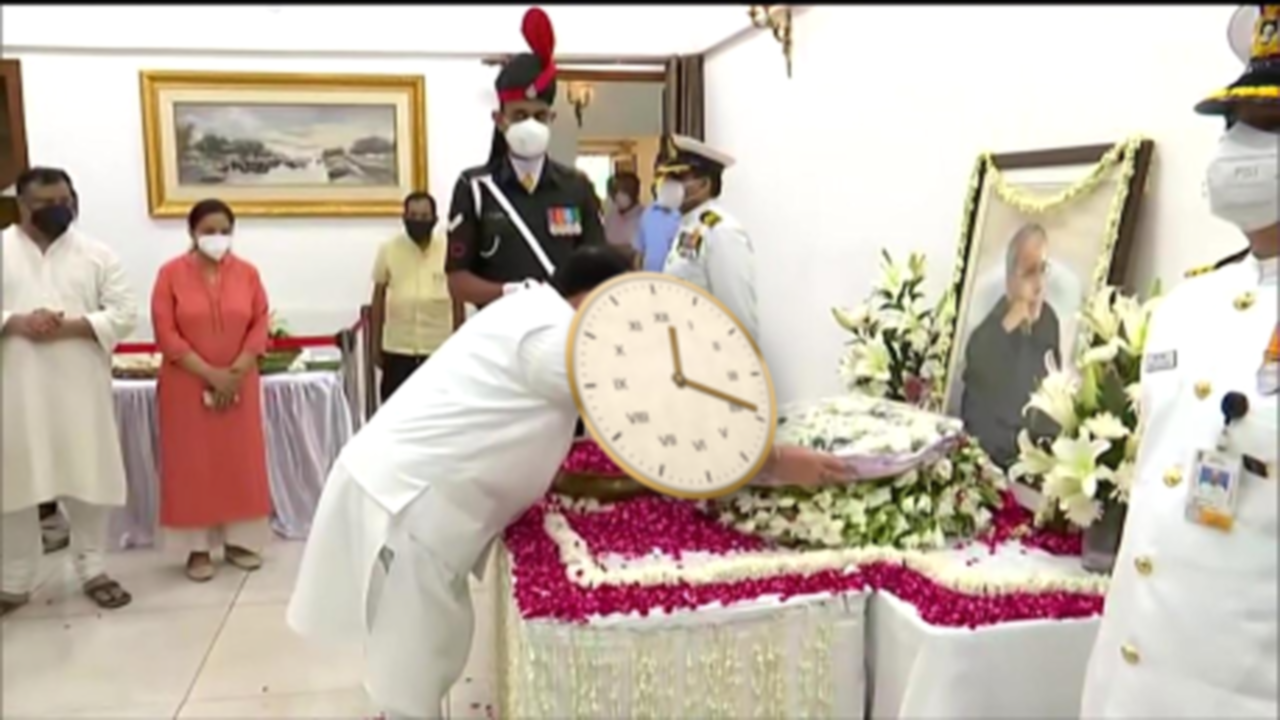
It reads 12:19
